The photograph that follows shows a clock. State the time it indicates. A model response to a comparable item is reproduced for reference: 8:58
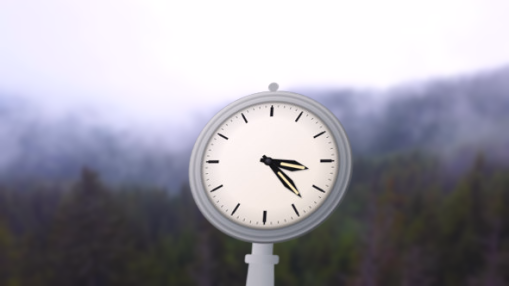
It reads 3:23
